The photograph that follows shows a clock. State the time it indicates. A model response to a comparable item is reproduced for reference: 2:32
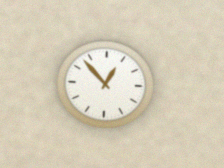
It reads 12:53
